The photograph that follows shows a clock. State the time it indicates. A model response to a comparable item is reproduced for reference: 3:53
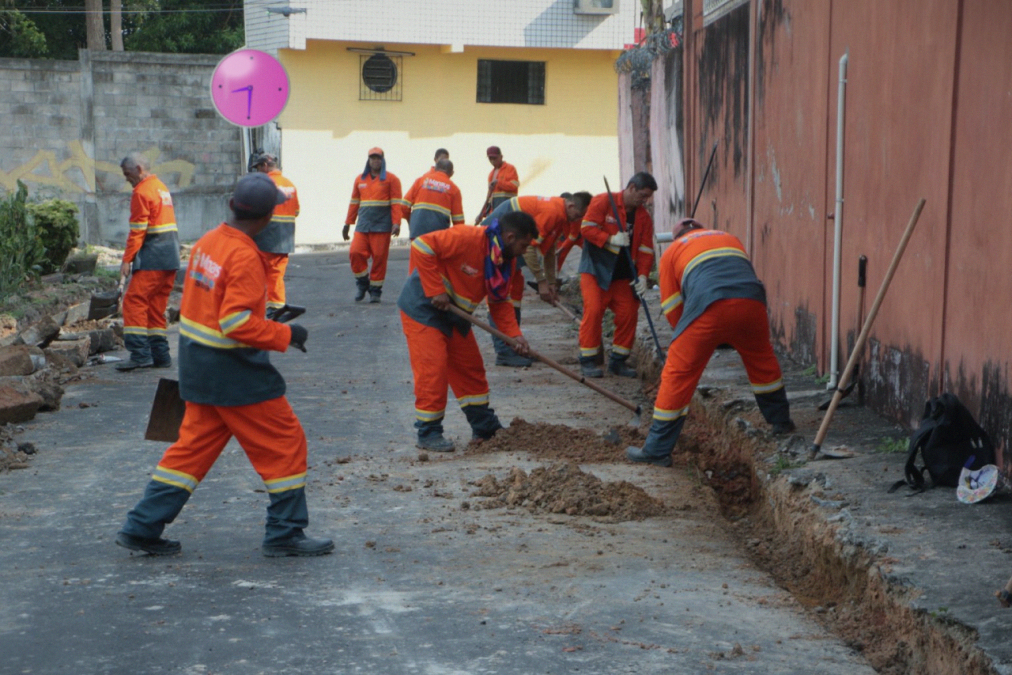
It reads 8:30
